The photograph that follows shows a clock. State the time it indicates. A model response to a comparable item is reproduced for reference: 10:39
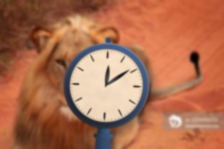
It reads 12:09
